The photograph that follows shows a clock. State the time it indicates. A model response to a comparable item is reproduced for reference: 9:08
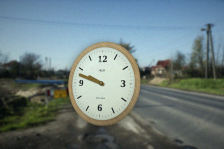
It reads 9:48
